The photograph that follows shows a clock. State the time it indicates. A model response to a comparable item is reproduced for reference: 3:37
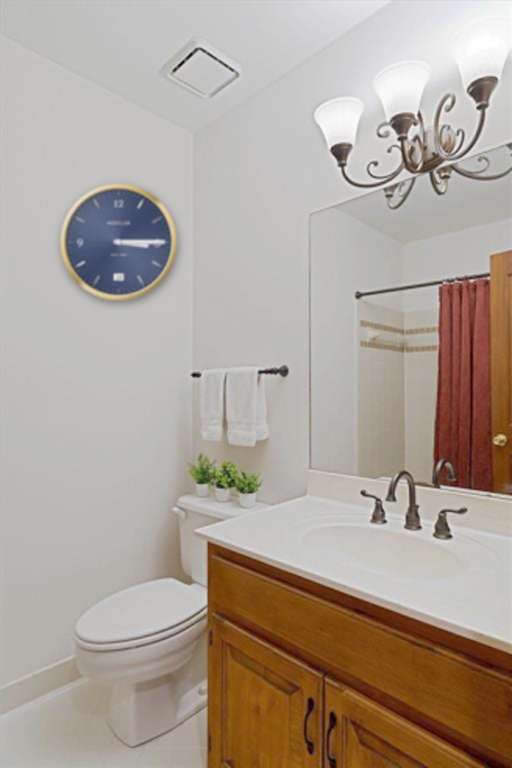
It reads 3:15
